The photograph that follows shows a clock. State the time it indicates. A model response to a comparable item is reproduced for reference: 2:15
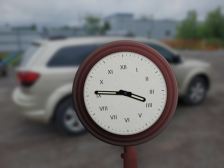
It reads 3:46
